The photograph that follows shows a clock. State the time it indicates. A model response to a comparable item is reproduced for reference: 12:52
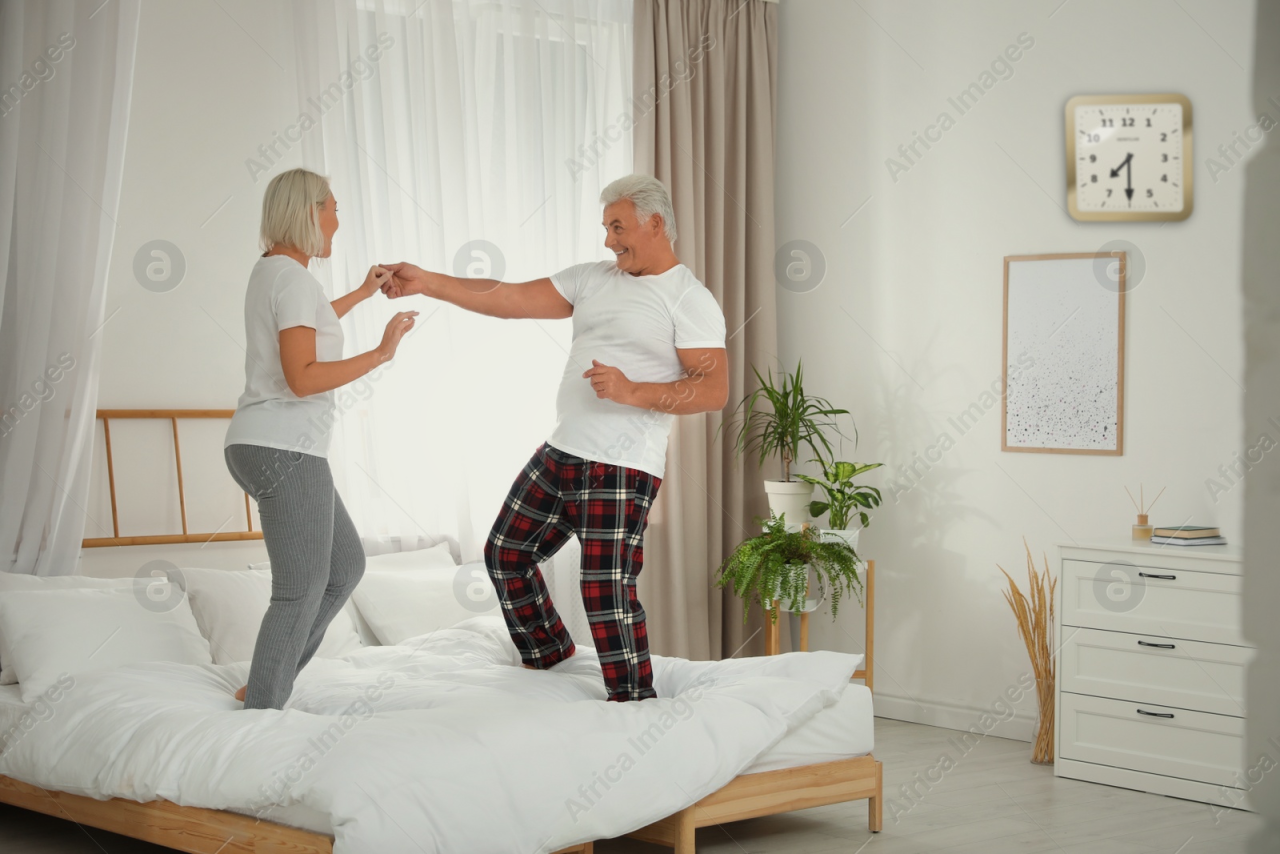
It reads 7:30
